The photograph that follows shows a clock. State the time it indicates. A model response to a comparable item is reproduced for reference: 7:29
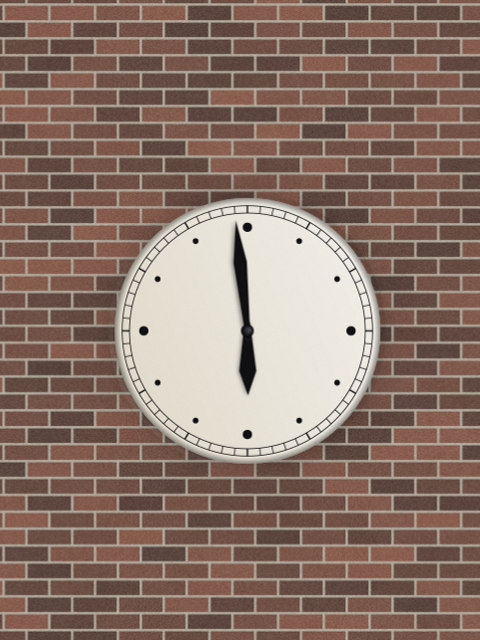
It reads 5:59
